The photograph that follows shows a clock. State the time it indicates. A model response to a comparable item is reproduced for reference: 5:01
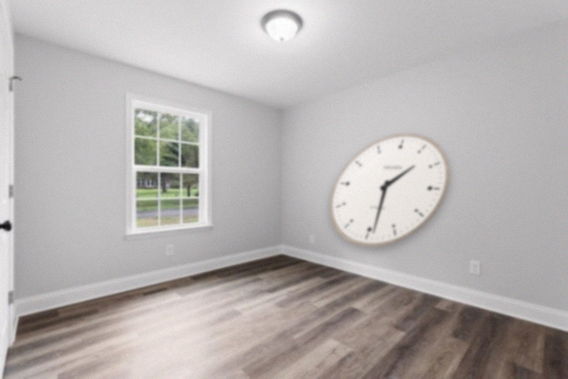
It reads 1:29
